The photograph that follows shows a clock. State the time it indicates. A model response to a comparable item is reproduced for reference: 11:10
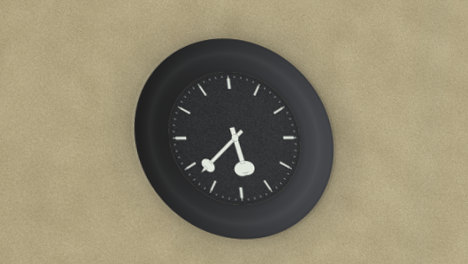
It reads 5:38
